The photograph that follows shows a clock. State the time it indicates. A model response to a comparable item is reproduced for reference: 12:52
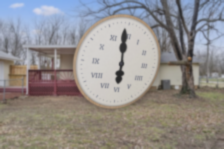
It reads 5:59
